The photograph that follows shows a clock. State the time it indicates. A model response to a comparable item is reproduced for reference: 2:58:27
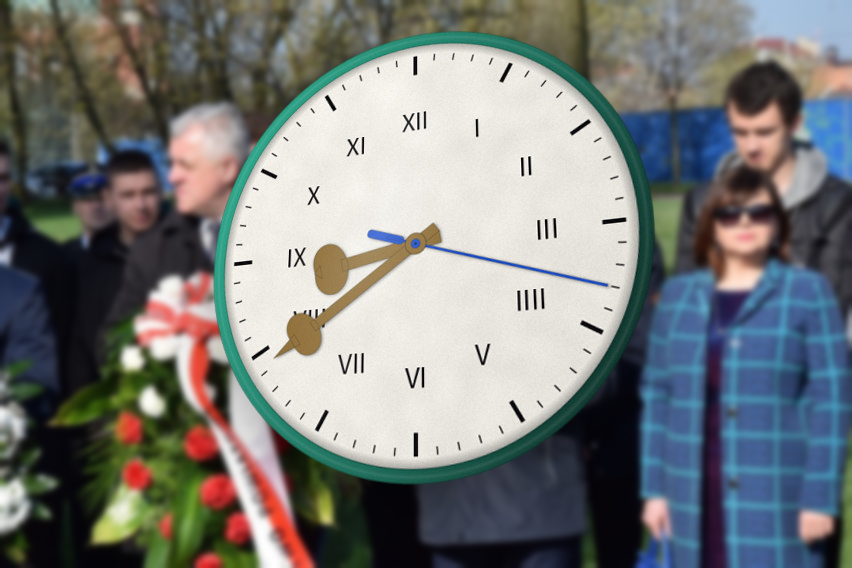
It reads 8:39:18
